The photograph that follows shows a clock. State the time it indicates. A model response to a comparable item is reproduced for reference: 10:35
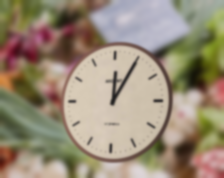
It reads 12:05
